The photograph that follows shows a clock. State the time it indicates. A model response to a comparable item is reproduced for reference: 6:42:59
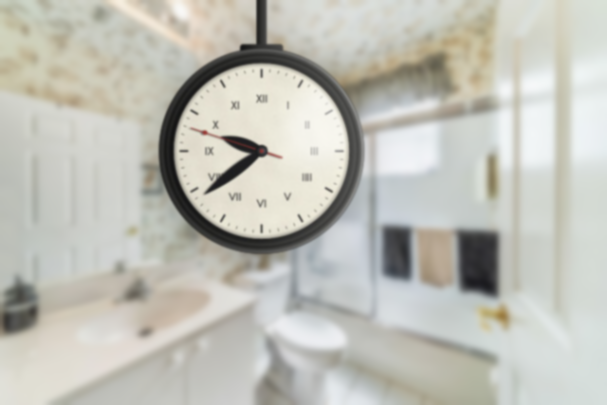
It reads 9:38:48
